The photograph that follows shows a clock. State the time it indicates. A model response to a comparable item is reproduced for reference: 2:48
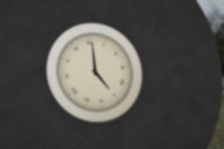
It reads 5:01
